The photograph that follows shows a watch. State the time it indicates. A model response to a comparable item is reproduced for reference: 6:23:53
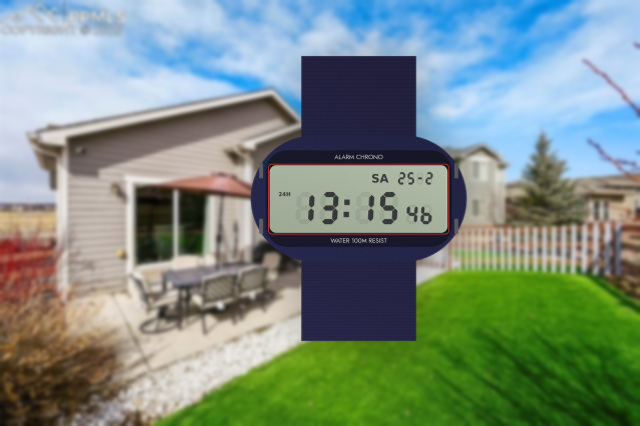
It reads 13:15:46
